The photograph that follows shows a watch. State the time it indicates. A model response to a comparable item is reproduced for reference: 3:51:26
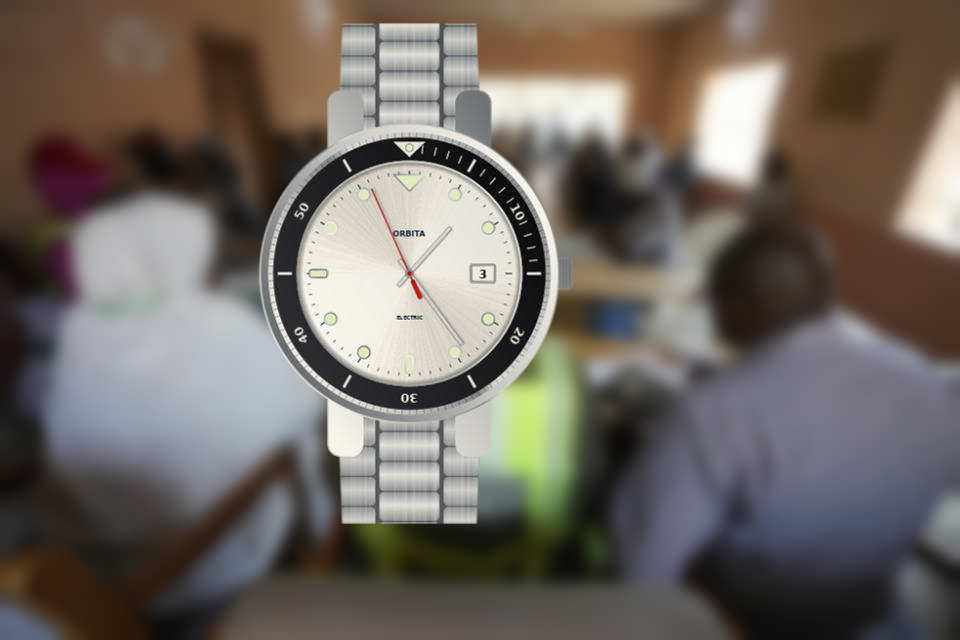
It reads 1:23:56
